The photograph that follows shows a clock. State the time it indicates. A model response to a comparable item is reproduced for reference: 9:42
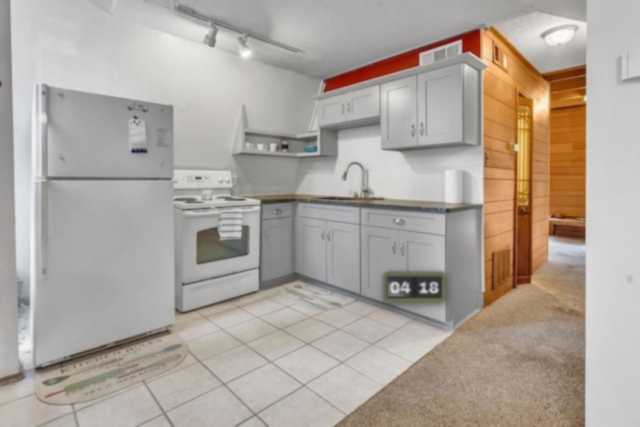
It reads 4:18
